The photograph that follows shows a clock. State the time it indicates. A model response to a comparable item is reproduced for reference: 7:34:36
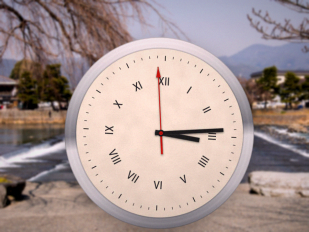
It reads 3:13:59
